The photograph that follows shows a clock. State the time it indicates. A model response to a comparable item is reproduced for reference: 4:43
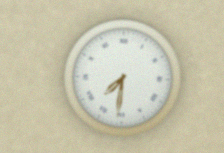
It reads 7:31
